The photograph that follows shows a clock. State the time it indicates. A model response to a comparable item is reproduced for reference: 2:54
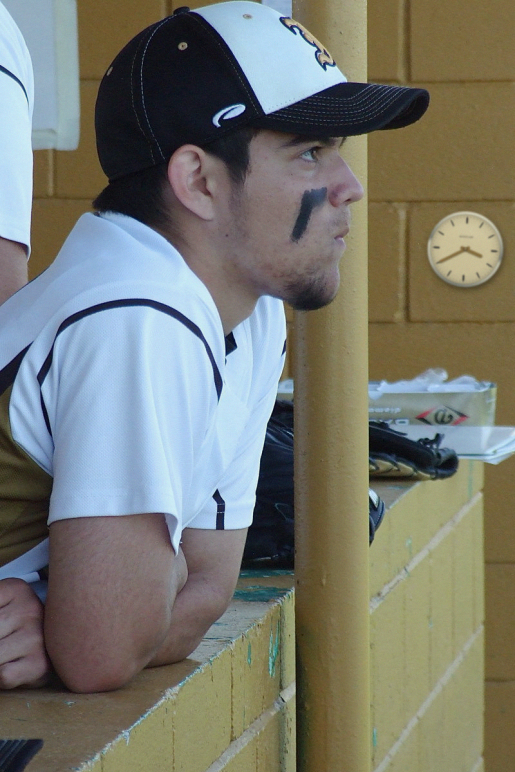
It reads 3:40
